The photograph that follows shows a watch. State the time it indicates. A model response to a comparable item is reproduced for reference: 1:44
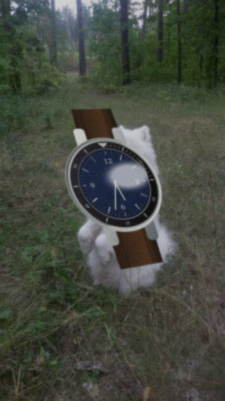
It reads 5:33
